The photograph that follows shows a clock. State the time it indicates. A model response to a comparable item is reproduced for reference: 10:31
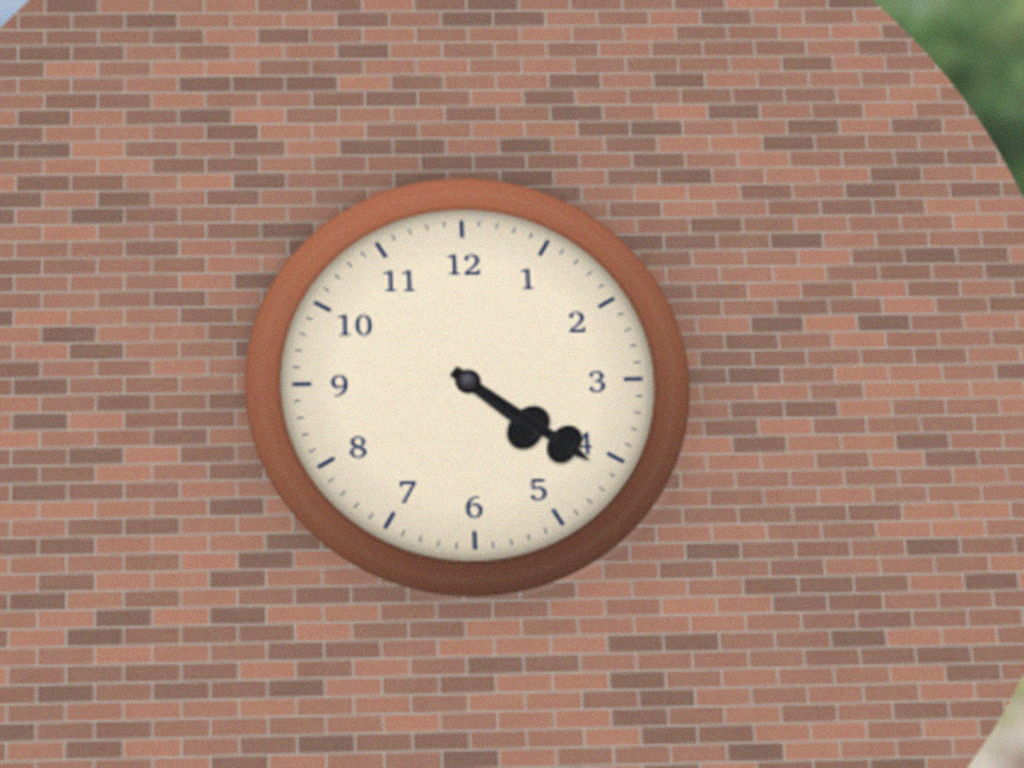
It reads 4:21
